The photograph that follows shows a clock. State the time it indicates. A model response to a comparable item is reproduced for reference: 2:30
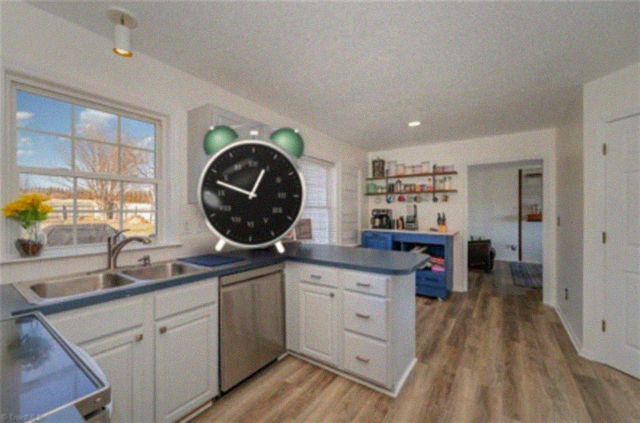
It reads 12:48
